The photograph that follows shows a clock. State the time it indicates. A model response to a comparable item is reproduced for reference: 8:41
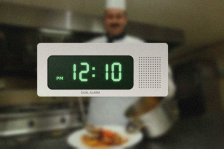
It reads 12:10
